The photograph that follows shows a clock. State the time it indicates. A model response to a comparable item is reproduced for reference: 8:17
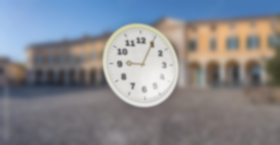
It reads 9:05
